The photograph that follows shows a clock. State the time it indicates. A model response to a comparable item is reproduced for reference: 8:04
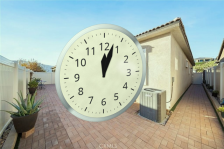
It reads 12:03
